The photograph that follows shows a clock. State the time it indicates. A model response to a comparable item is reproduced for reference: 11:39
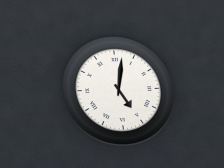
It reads 5:02
